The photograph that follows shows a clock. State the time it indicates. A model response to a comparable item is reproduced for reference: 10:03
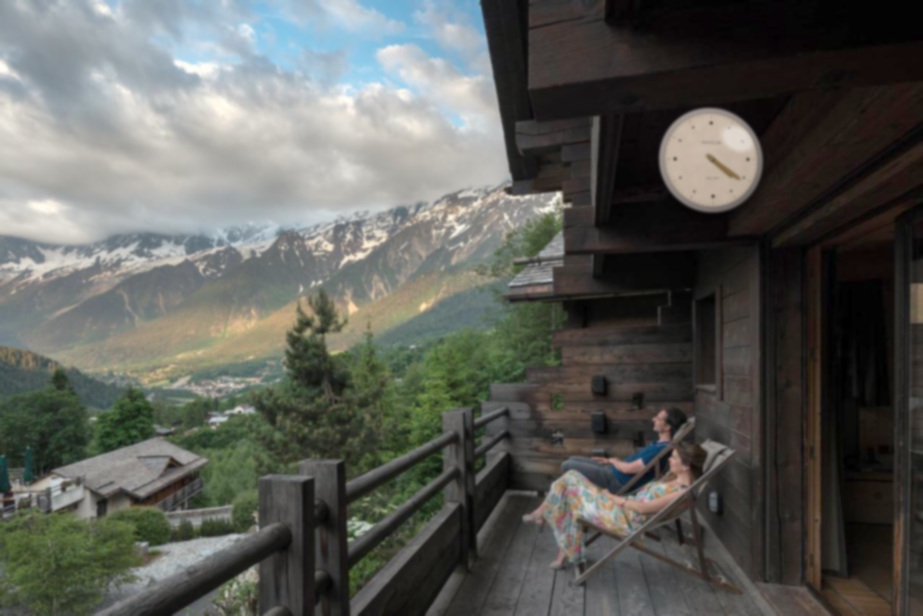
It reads 4:21
